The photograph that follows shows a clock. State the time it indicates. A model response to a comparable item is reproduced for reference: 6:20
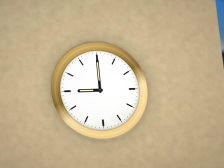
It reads 9:00
